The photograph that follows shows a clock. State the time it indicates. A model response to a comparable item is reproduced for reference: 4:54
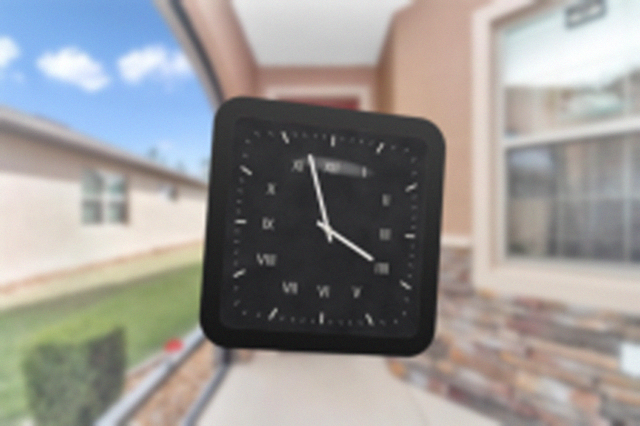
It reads 3:57
